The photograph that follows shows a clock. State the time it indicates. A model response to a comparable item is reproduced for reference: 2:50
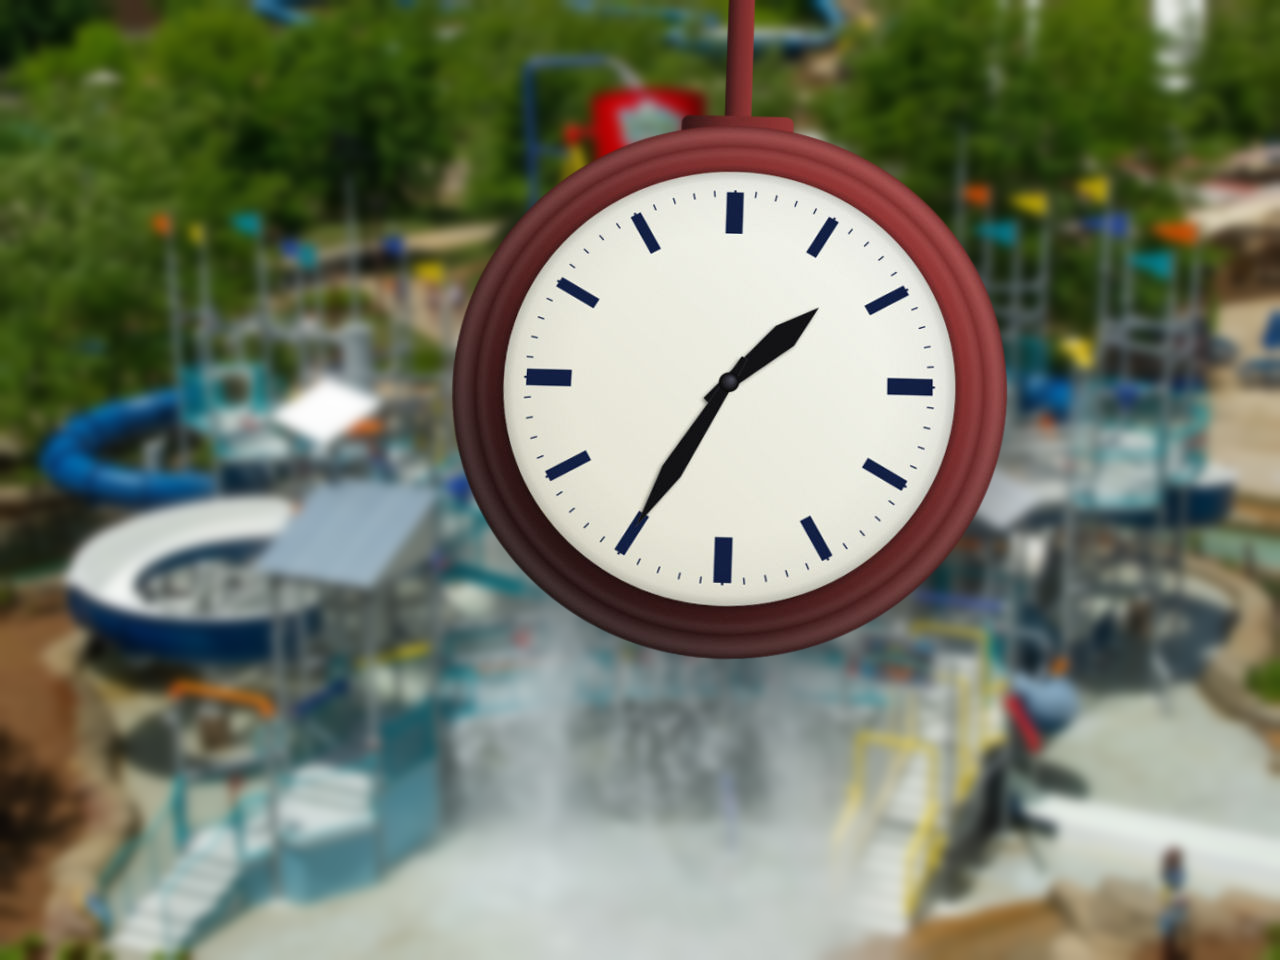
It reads 1:35
